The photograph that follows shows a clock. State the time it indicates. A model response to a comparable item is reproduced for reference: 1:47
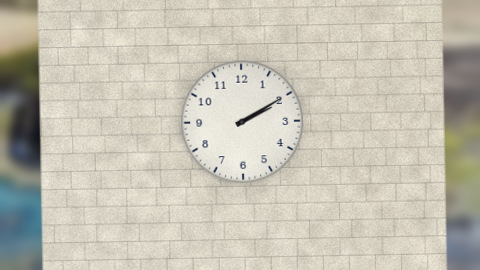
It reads 2:10
